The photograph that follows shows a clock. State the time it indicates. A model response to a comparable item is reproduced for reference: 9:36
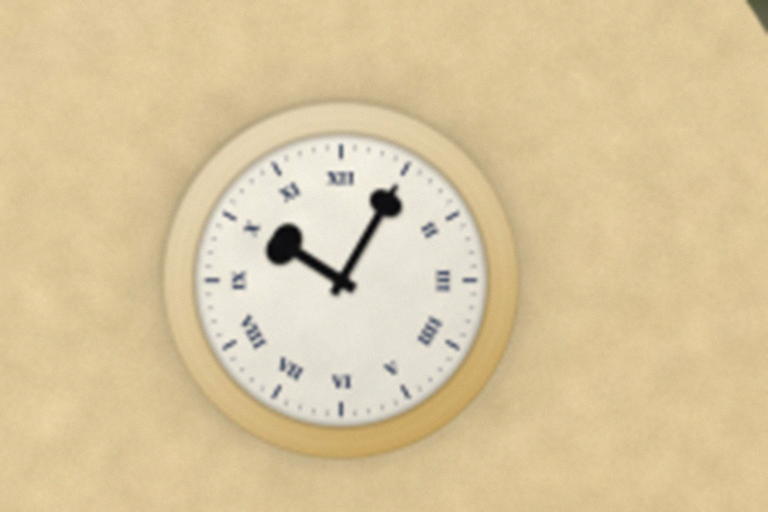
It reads 10:05
